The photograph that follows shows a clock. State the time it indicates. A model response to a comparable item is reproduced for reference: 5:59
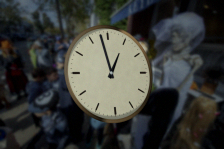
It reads 12:58
